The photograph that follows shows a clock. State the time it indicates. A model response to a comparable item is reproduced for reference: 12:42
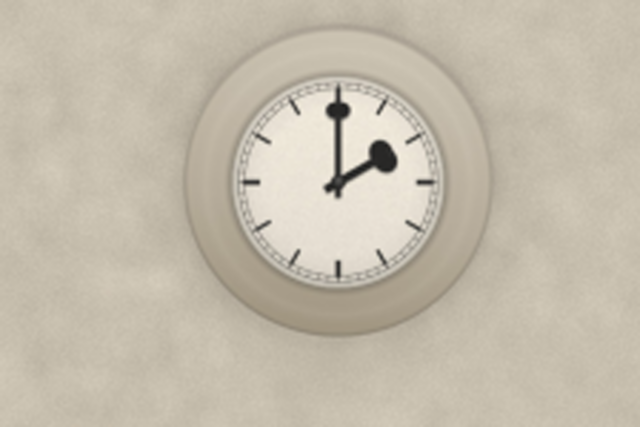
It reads 2:00
